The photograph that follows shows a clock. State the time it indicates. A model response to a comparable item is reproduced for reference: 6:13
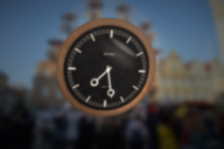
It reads 7:28
